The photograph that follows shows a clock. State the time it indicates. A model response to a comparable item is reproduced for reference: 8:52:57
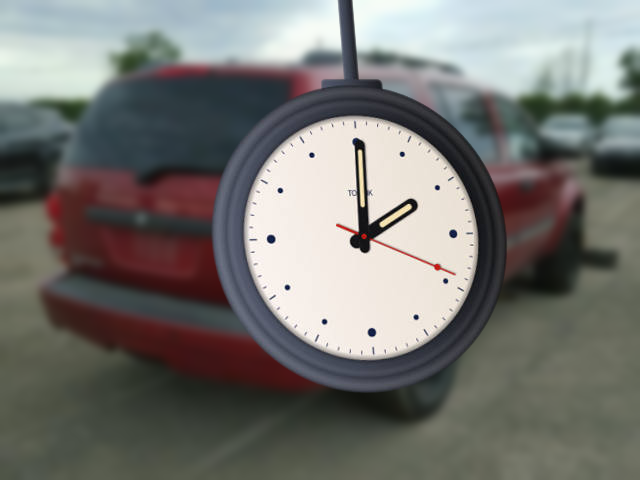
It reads 2:00:19
